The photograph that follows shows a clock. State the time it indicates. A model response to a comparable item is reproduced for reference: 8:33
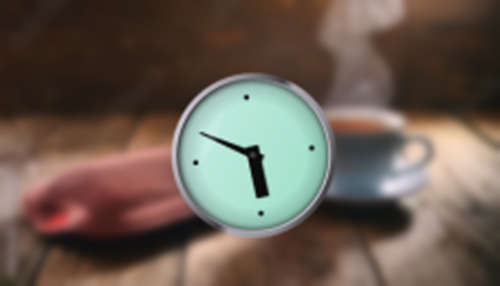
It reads 5:50
